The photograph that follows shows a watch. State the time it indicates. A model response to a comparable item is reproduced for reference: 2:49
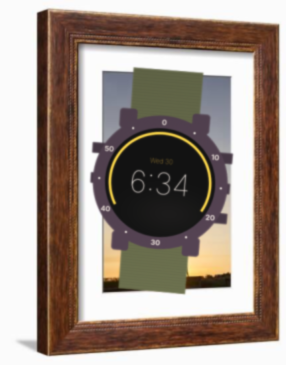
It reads 6:34
